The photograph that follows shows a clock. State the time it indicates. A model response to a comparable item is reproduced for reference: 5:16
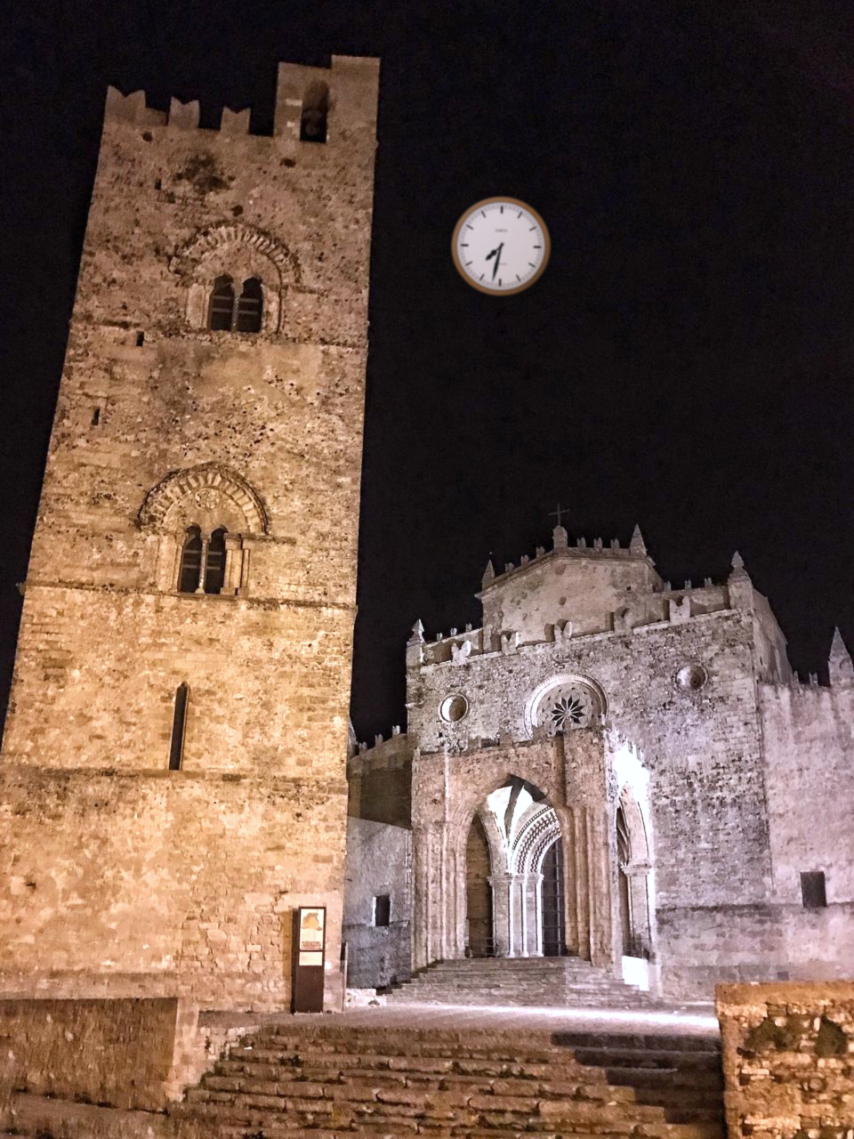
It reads 7:32
